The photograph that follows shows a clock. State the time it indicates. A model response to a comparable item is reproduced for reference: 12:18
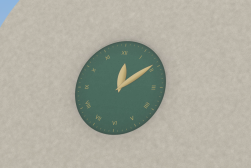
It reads 12:09
